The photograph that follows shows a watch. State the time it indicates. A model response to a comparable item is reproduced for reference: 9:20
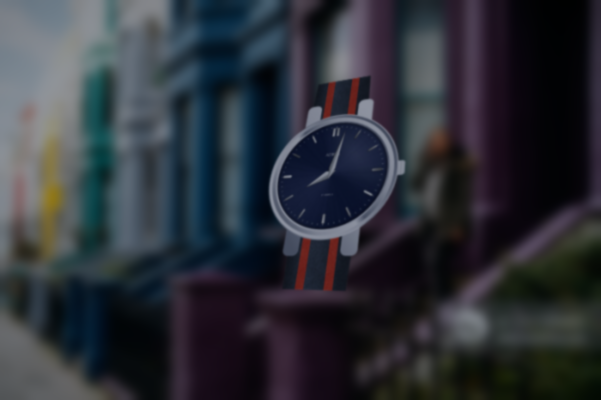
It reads 8:02
